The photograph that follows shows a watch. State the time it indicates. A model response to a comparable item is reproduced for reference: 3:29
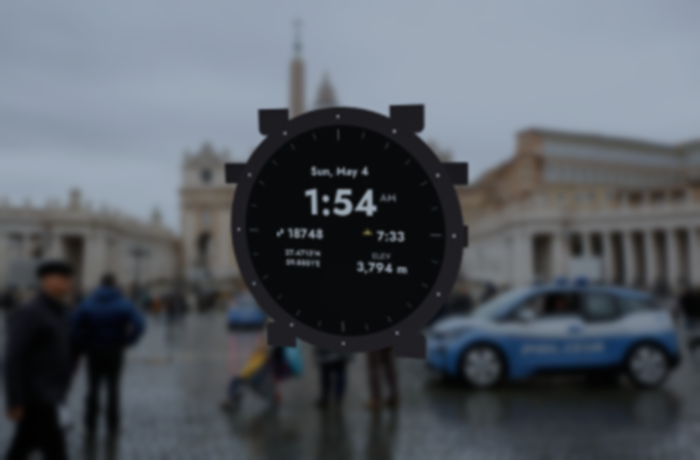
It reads 1:54
